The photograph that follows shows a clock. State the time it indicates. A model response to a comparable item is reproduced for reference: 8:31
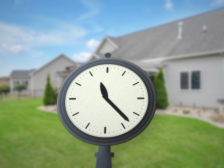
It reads 11:23
